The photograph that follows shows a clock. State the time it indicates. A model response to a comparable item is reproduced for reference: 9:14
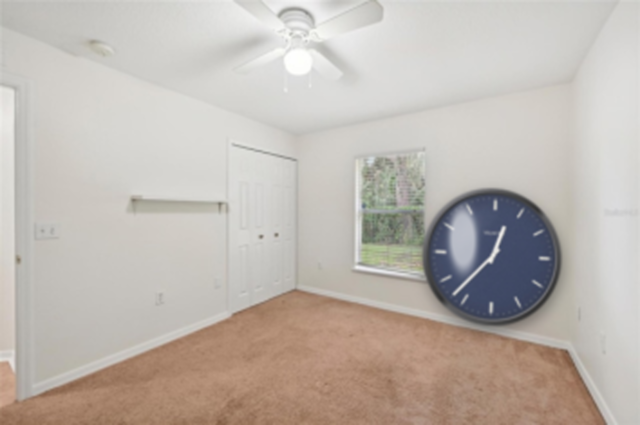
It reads 12:37
